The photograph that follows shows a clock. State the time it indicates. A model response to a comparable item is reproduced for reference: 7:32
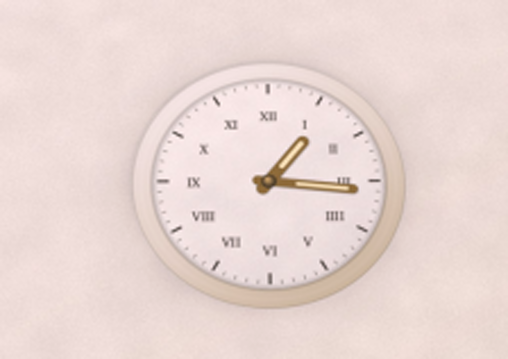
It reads 1:16
